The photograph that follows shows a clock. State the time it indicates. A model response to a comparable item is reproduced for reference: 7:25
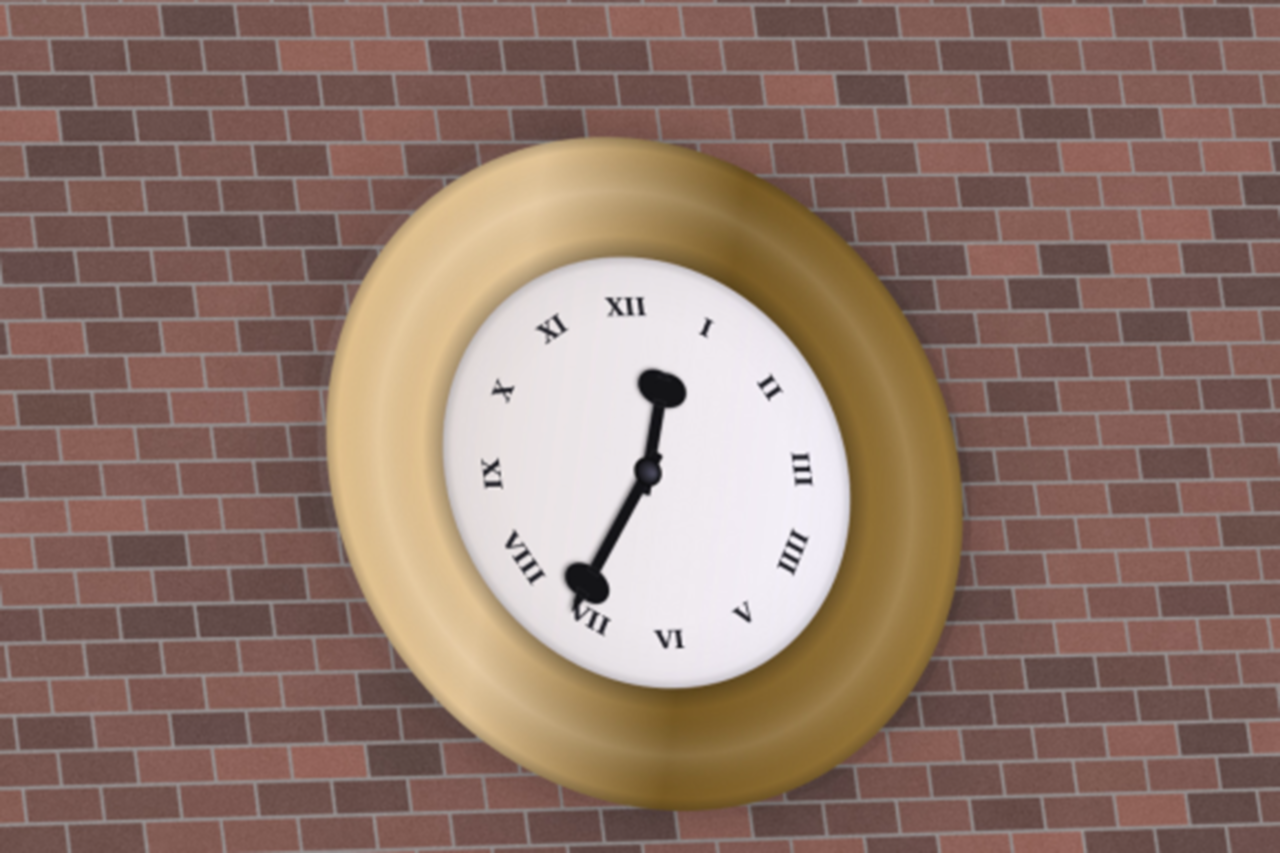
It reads 12:36
